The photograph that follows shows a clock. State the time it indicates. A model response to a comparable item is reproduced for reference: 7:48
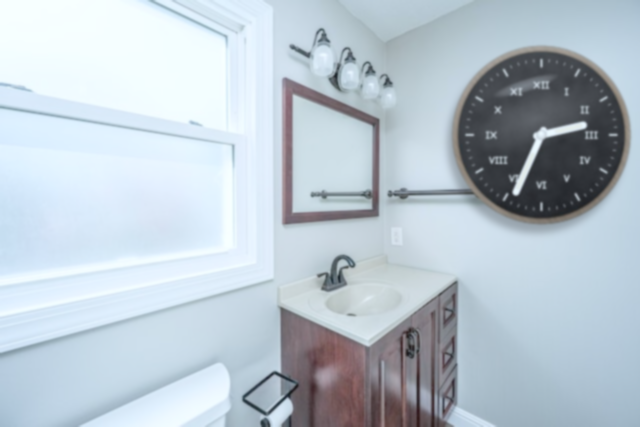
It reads 2:34
